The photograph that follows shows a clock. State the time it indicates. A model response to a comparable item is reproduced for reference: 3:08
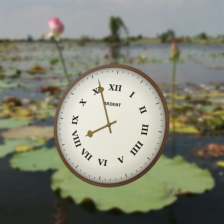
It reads 7:56
